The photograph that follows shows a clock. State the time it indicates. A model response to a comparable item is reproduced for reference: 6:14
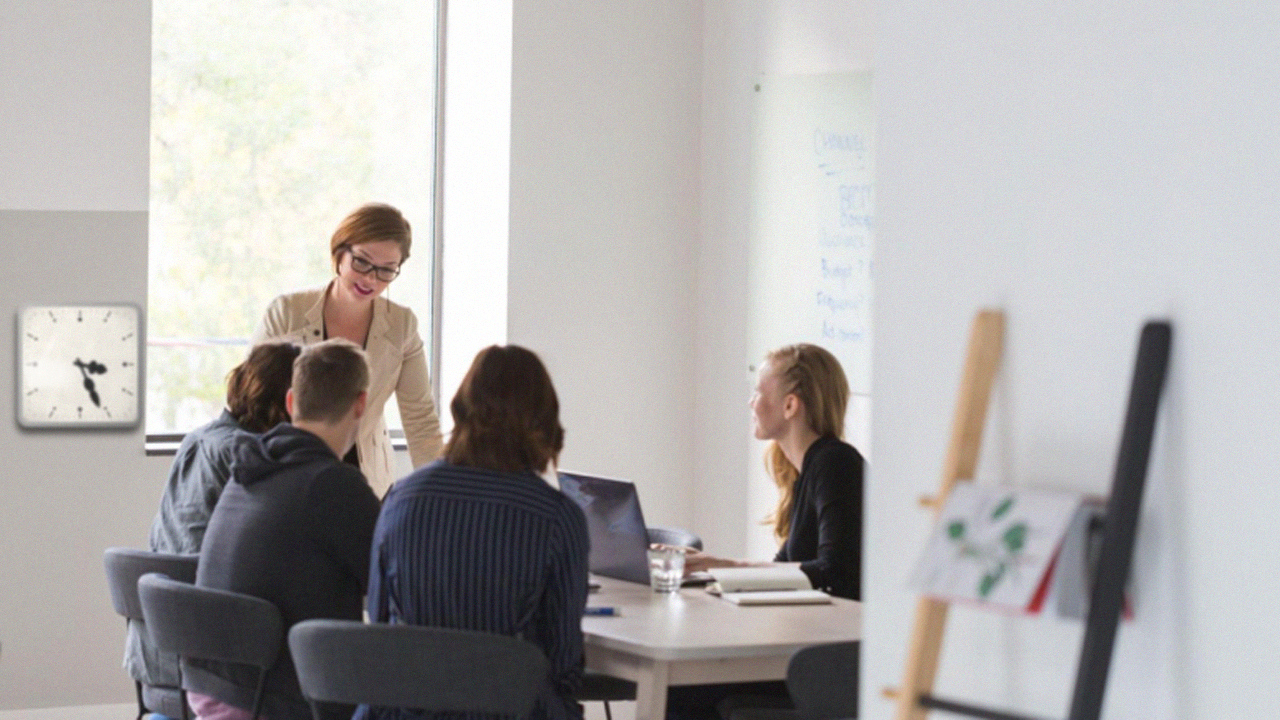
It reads 3:26
